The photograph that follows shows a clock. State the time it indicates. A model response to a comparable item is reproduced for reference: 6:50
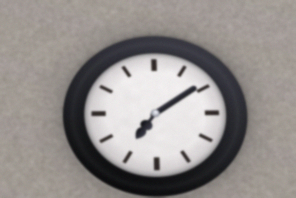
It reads 7:09
